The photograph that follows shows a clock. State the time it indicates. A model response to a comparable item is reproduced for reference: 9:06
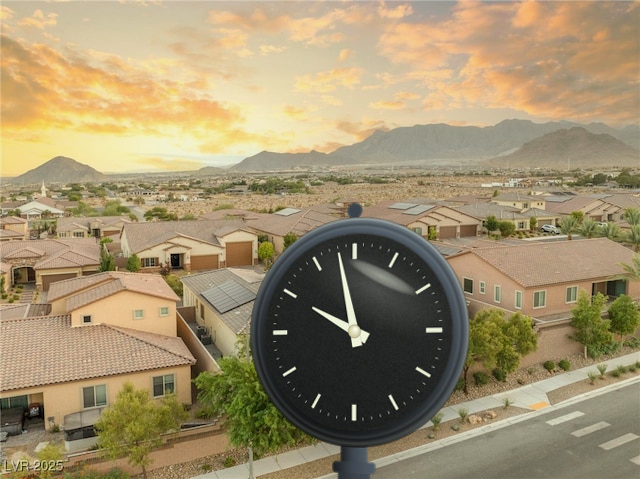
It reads 9:58
